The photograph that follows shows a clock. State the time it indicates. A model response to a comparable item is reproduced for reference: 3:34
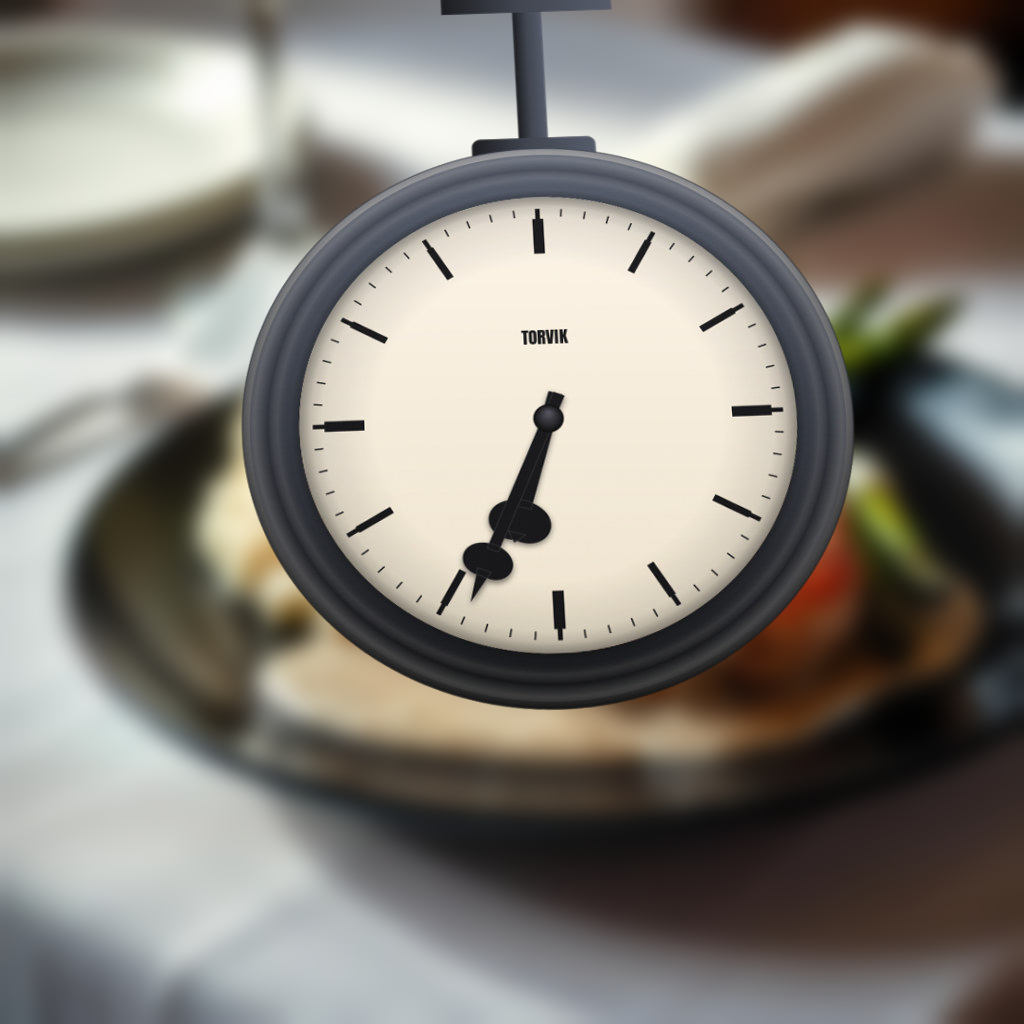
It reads 6:34
